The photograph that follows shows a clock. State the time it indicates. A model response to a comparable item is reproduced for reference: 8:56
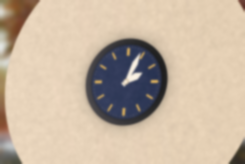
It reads 2:04
